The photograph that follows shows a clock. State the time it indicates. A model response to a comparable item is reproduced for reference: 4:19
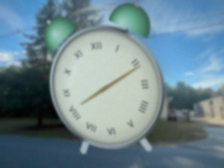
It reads 8:11
